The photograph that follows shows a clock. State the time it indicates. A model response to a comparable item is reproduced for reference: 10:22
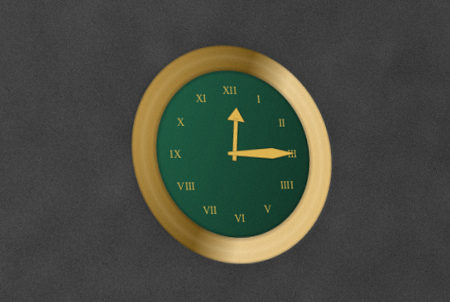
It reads 12:15
